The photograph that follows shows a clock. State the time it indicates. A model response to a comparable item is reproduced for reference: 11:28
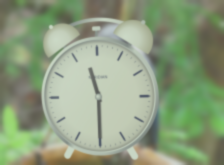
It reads 11:30
